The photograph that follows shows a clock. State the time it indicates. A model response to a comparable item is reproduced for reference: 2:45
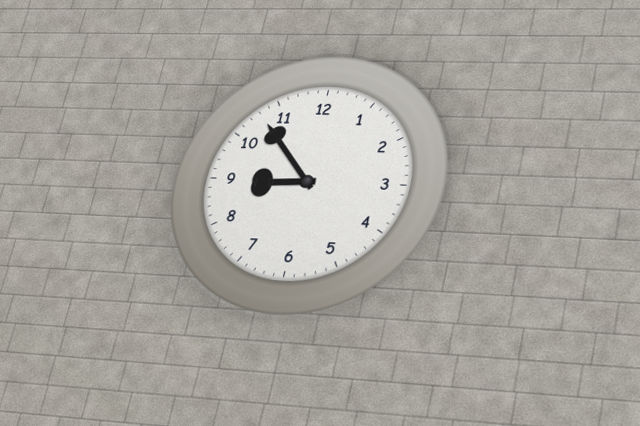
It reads 8:53
